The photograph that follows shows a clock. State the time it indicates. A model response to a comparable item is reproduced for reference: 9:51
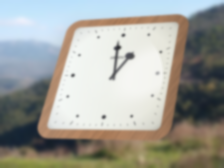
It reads 12:59
